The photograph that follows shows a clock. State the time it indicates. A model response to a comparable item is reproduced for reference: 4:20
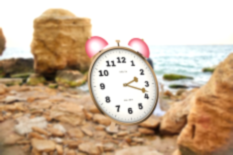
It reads 2:18
